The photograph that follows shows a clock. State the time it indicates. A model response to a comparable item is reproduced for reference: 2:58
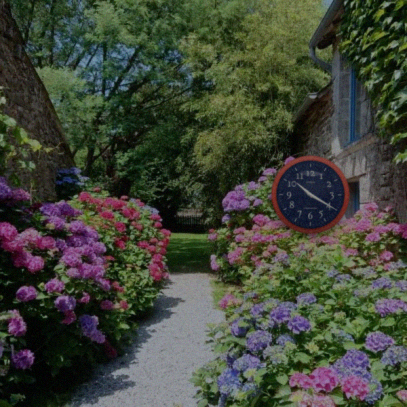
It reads 10:20
